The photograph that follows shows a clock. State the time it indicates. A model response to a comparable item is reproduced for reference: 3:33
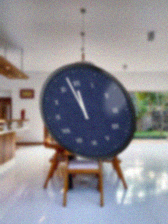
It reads 11:58
